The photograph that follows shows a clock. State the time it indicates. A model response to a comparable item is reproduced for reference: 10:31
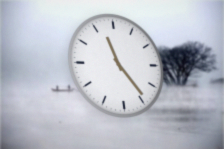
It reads 11:24
